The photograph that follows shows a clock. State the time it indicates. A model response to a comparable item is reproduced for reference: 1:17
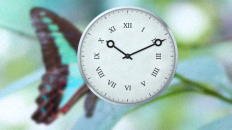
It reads 10:11
